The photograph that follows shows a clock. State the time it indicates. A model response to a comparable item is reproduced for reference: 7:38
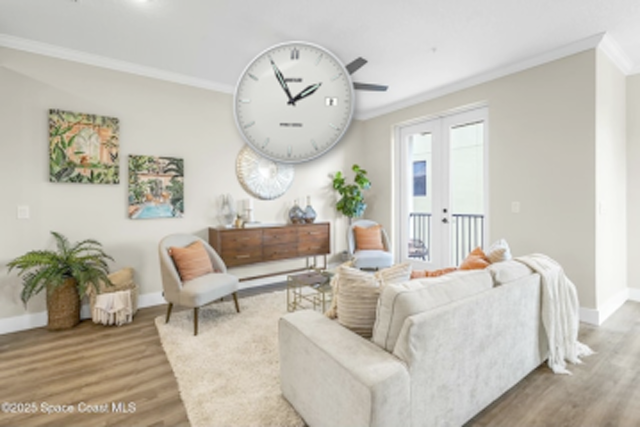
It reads 1:55
